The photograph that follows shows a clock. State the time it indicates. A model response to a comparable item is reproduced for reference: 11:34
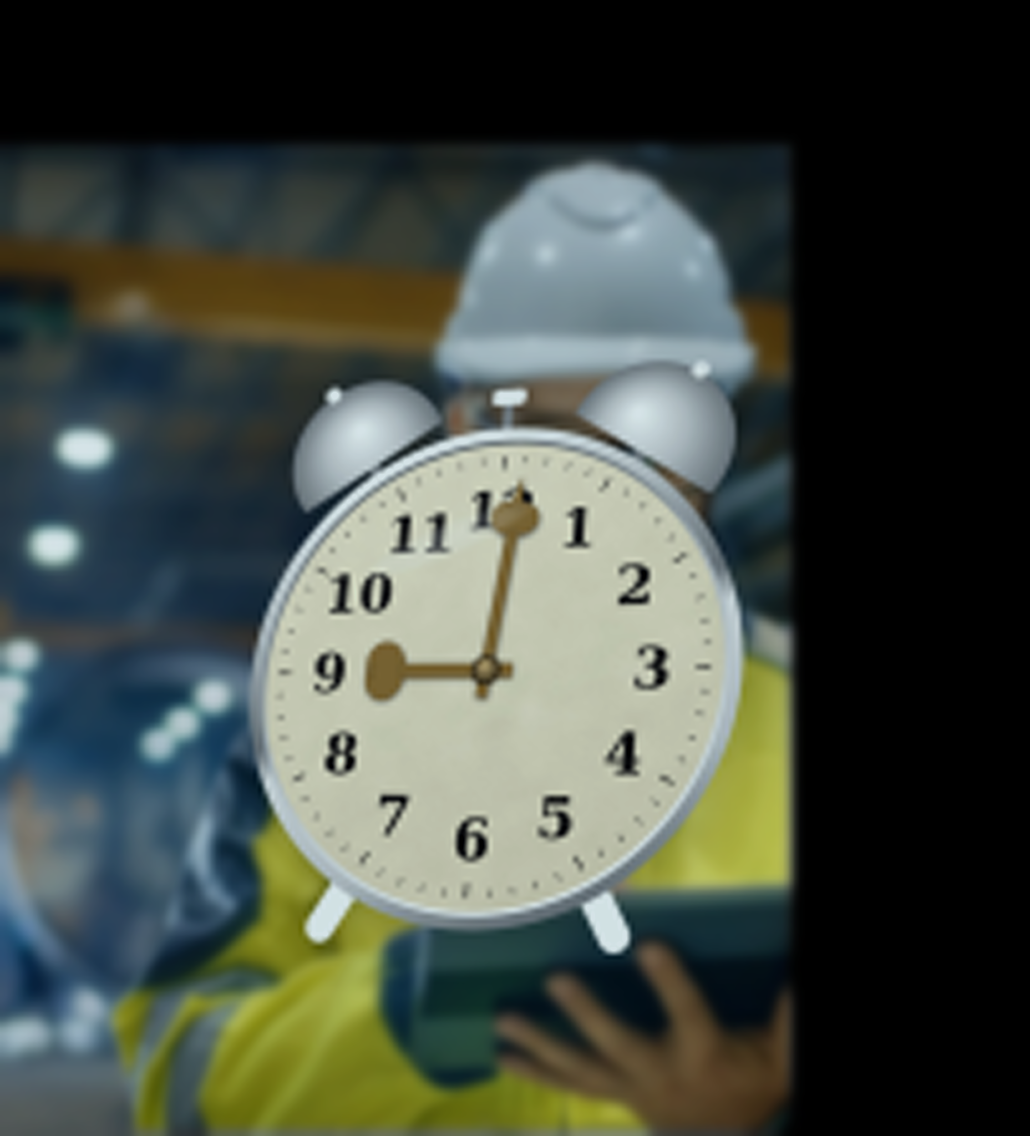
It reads 9:01
